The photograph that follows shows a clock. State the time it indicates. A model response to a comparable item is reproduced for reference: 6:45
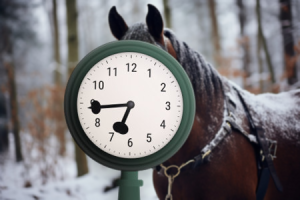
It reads 6:44
